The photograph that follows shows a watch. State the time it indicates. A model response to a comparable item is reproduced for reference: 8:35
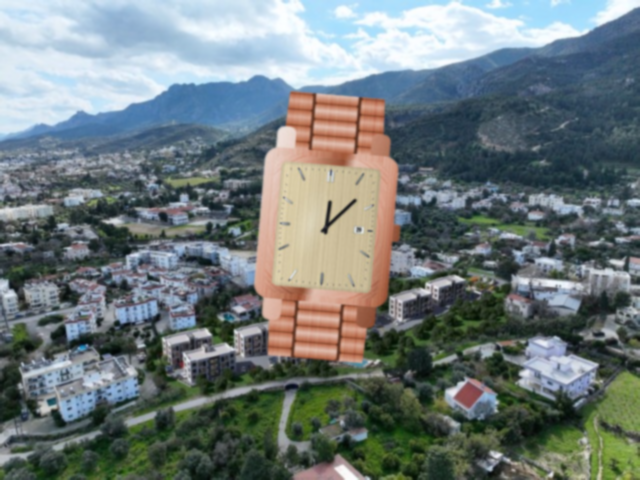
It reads 12:07
